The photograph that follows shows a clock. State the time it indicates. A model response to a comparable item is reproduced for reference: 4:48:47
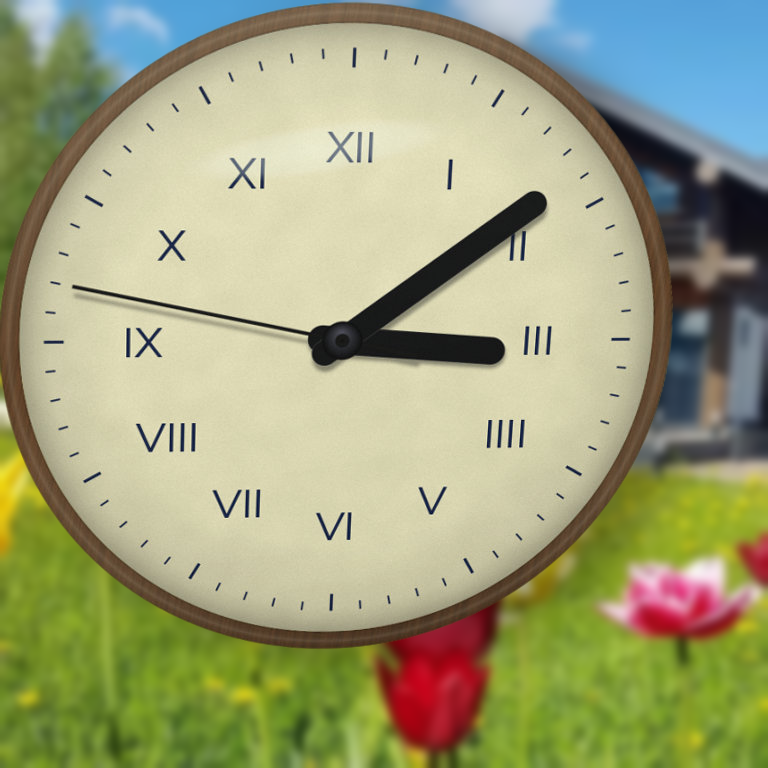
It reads 3:08:47
